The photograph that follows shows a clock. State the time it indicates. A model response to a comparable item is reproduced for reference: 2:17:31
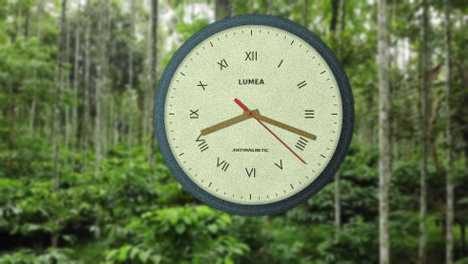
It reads 8:18:22
